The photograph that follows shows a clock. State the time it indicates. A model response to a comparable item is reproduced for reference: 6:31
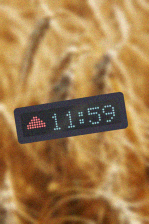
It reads 11:59
